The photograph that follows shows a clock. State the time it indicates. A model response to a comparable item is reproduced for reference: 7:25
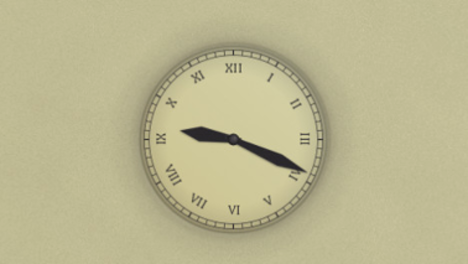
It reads 9:19
